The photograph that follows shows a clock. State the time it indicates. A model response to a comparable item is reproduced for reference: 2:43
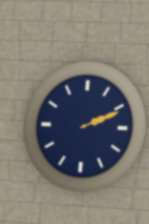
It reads 2:11
